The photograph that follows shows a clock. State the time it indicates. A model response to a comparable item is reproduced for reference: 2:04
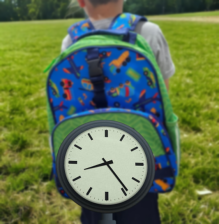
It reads 8:24
